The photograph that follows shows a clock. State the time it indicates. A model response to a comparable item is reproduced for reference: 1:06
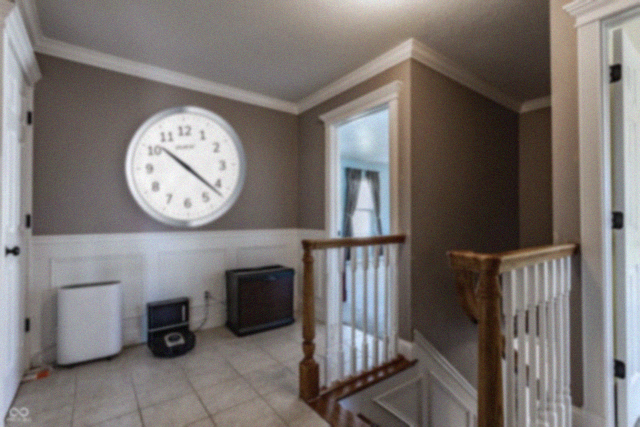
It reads 10:22
